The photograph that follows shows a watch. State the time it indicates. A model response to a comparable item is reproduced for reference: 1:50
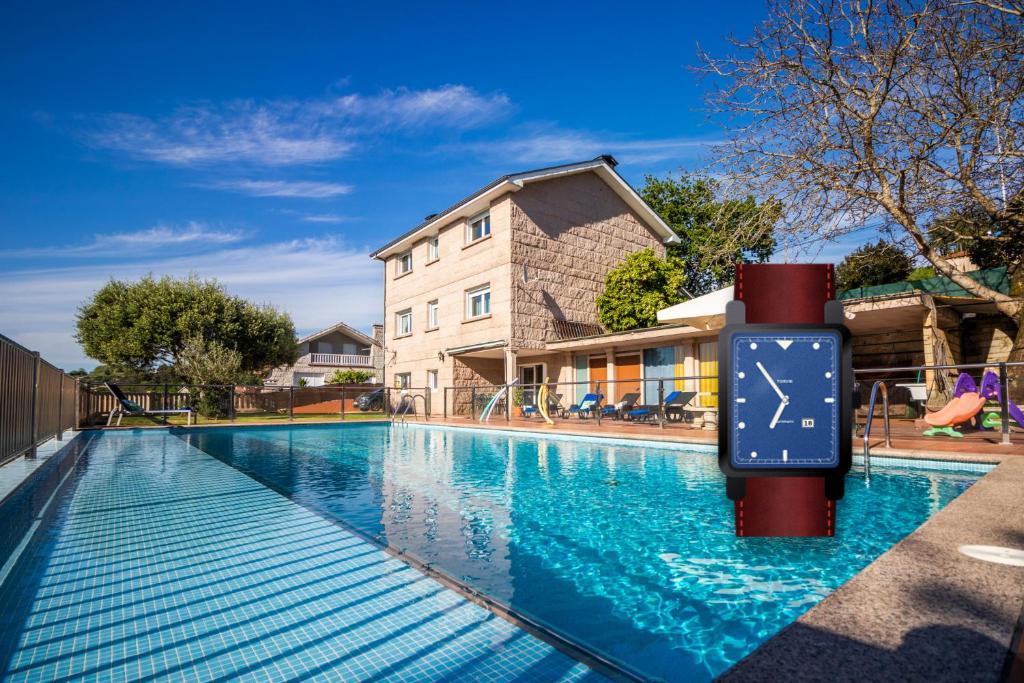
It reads 6:54
